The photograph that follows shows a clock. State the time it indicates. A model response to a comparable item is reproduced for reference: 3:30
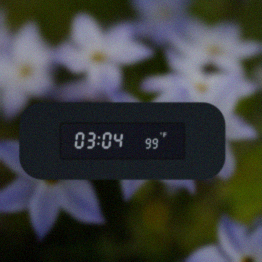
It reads 3:04
